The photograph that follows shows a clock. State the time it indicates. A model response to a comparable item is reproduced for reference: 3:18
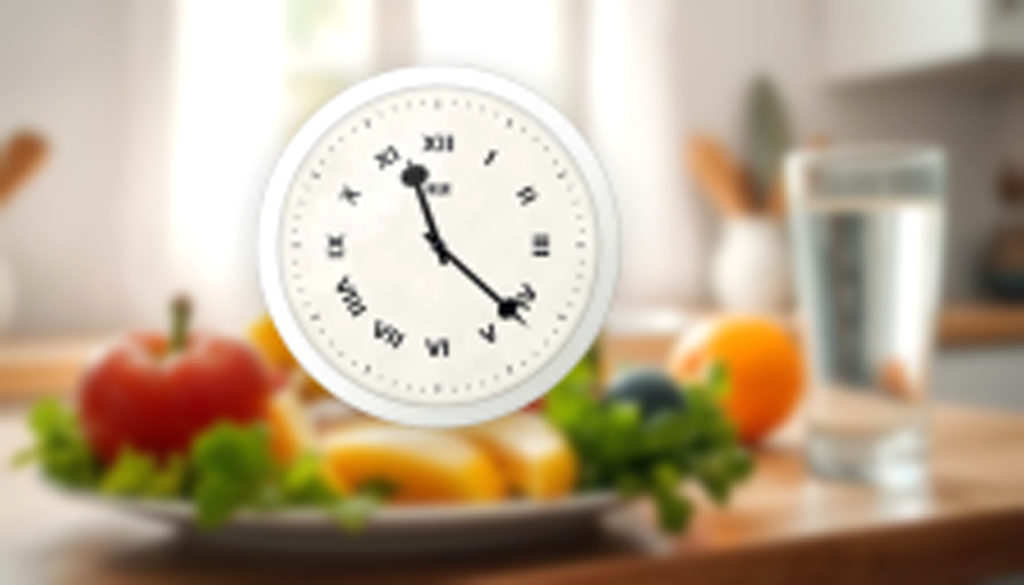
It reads 11:22
